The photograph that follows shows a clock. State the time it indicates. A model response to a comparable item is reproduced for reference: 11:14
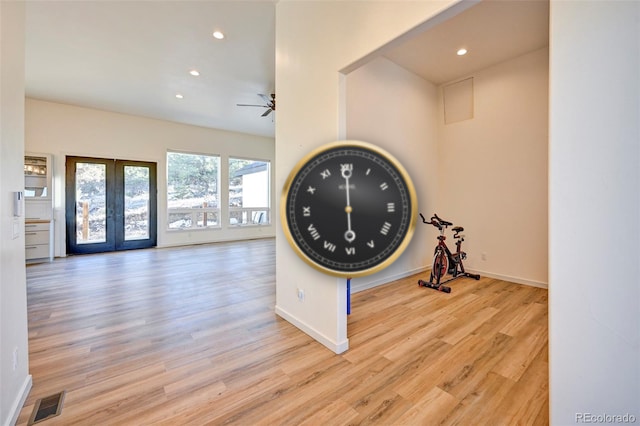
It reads 6:00
